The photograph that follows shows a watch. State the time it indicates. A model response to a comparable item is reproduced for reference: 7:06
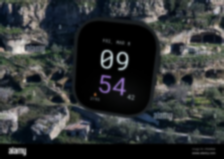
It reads 9:54
